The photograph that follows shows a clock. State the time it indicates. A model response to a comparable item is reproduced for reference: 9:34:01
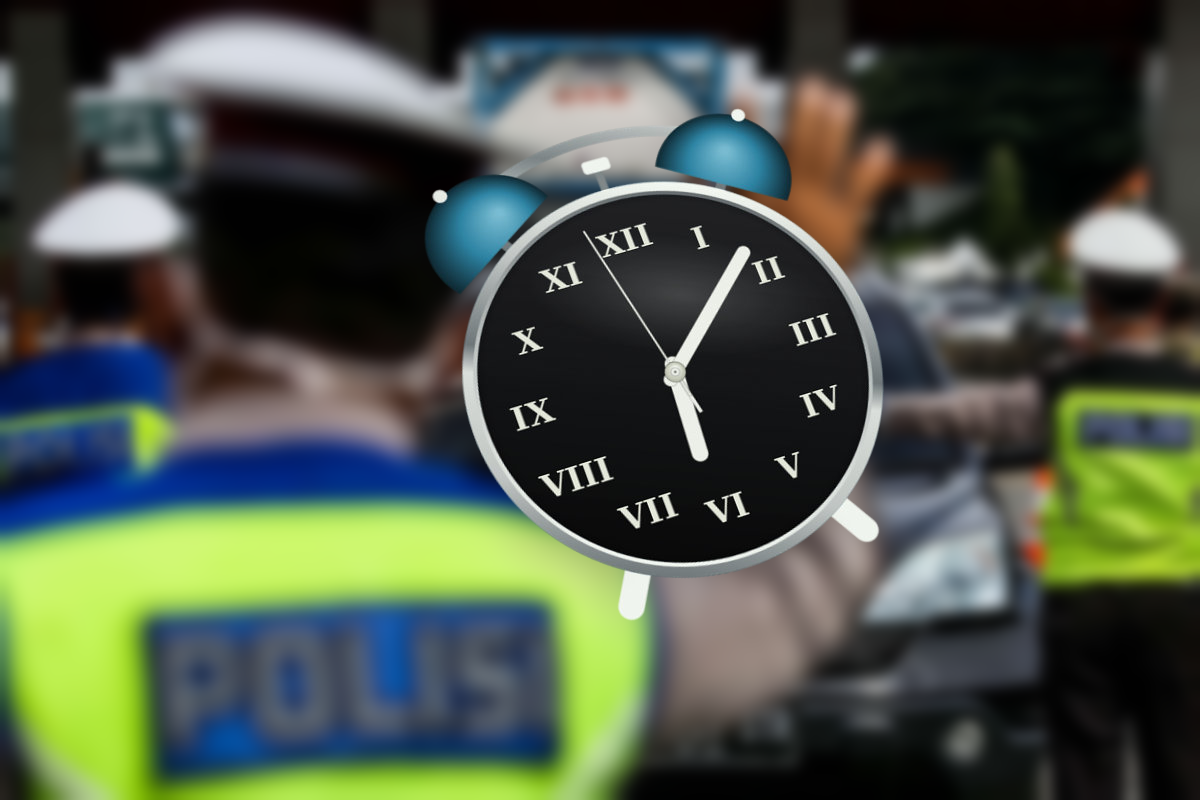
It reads 6:07:58
